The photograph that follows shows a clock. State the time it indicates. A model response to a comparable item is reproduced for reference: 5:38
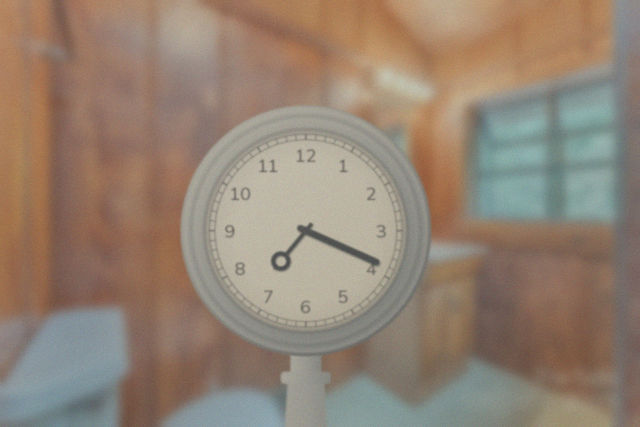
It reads 7:19
